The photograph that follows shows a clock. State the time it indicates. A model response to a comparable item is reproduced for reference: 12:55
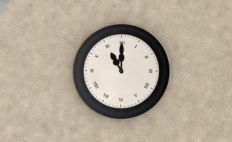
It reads 11:00
